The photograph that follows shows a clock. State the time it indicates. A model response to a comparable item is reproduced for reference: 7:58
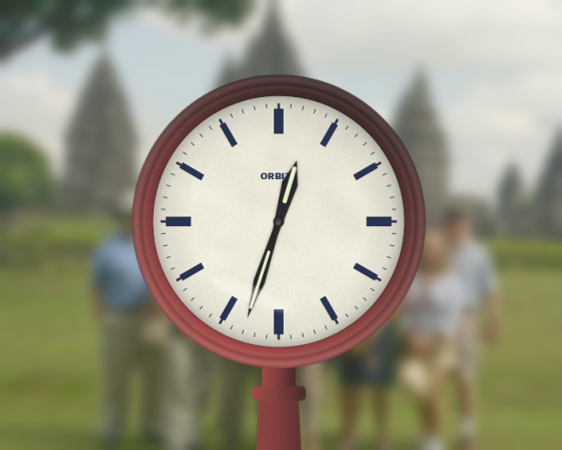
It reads 12:33
